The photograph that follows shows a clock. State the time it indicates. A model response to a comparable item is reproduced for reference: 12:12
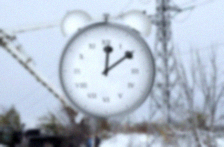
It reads 12:09
